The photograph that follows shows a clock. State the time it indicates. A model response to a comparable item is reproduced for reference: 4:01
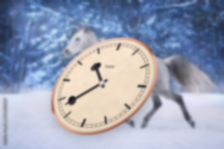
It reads 10:38
